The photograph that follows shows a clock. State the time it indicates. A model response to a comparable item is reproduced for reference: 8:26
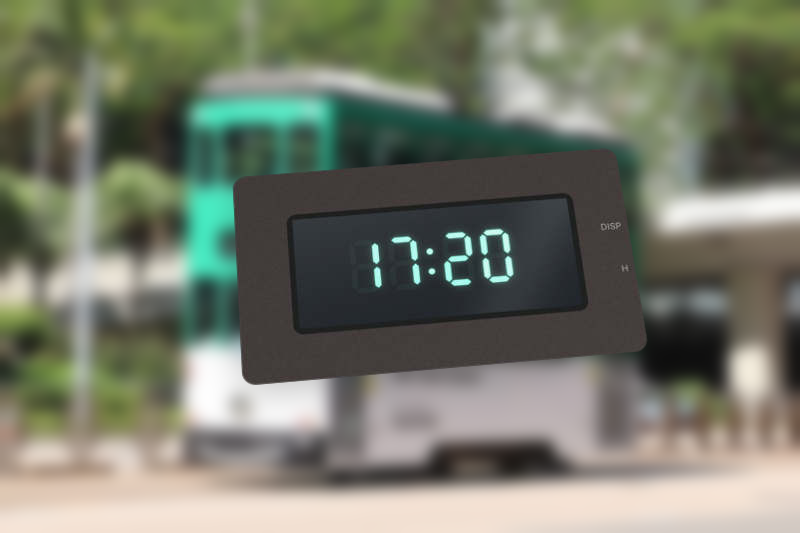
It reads 17:20
